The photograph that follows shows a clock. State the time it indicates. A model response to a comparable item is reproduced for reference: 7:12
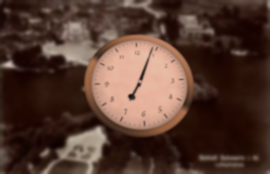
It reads 7:04
